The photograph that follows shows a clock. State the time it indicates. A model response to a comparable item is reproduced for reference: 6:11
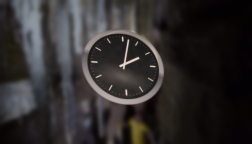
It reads 2:02
